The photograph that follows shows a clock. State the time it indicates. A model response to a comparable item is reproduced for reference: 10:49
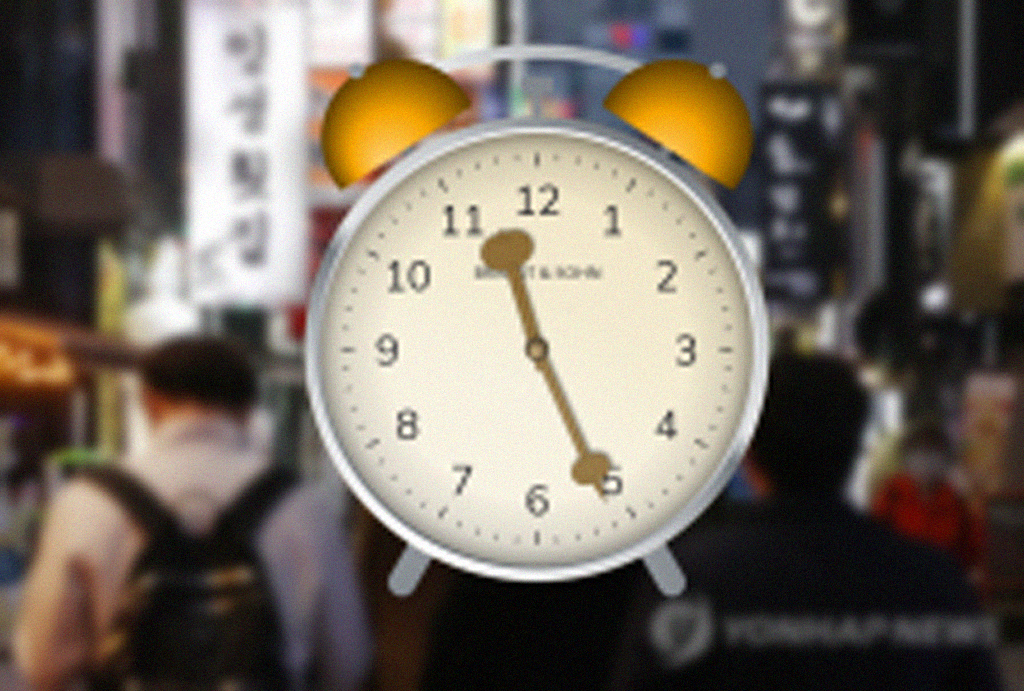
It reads 11:26
